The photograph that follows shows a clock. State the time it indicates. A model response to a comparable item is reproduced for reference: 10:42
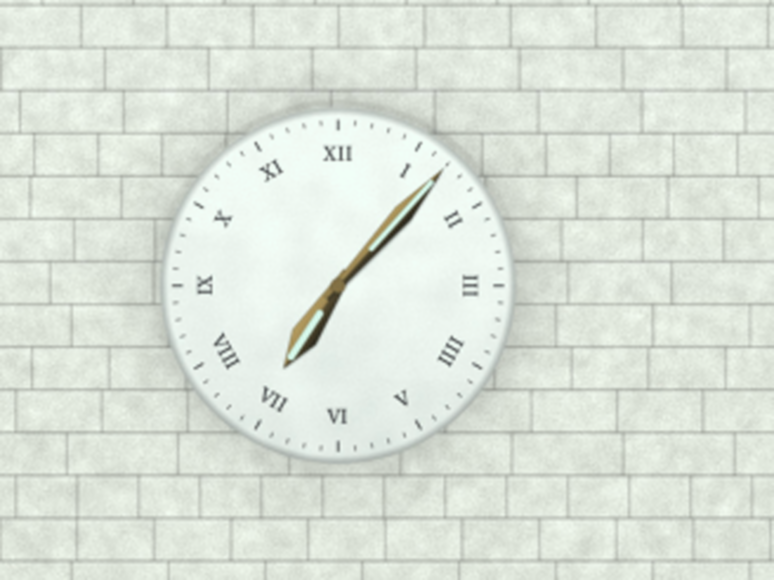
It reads 7:07
